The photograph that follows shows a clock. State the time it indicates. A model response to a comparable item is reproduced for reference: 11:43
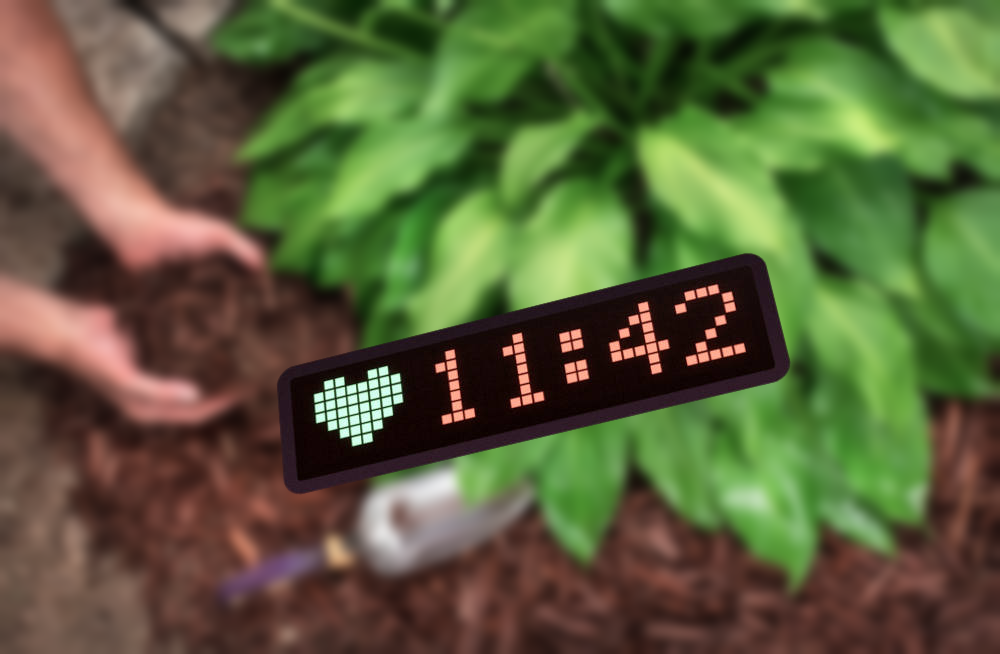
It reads 11:42
